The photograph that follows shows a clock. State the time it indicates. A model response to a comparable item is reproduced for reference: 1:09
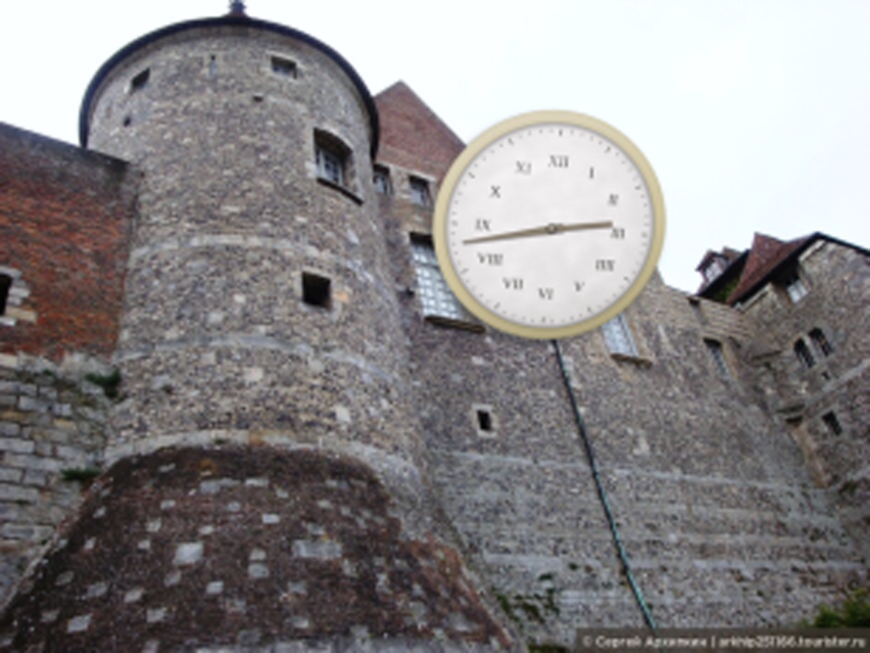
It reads 2:43
